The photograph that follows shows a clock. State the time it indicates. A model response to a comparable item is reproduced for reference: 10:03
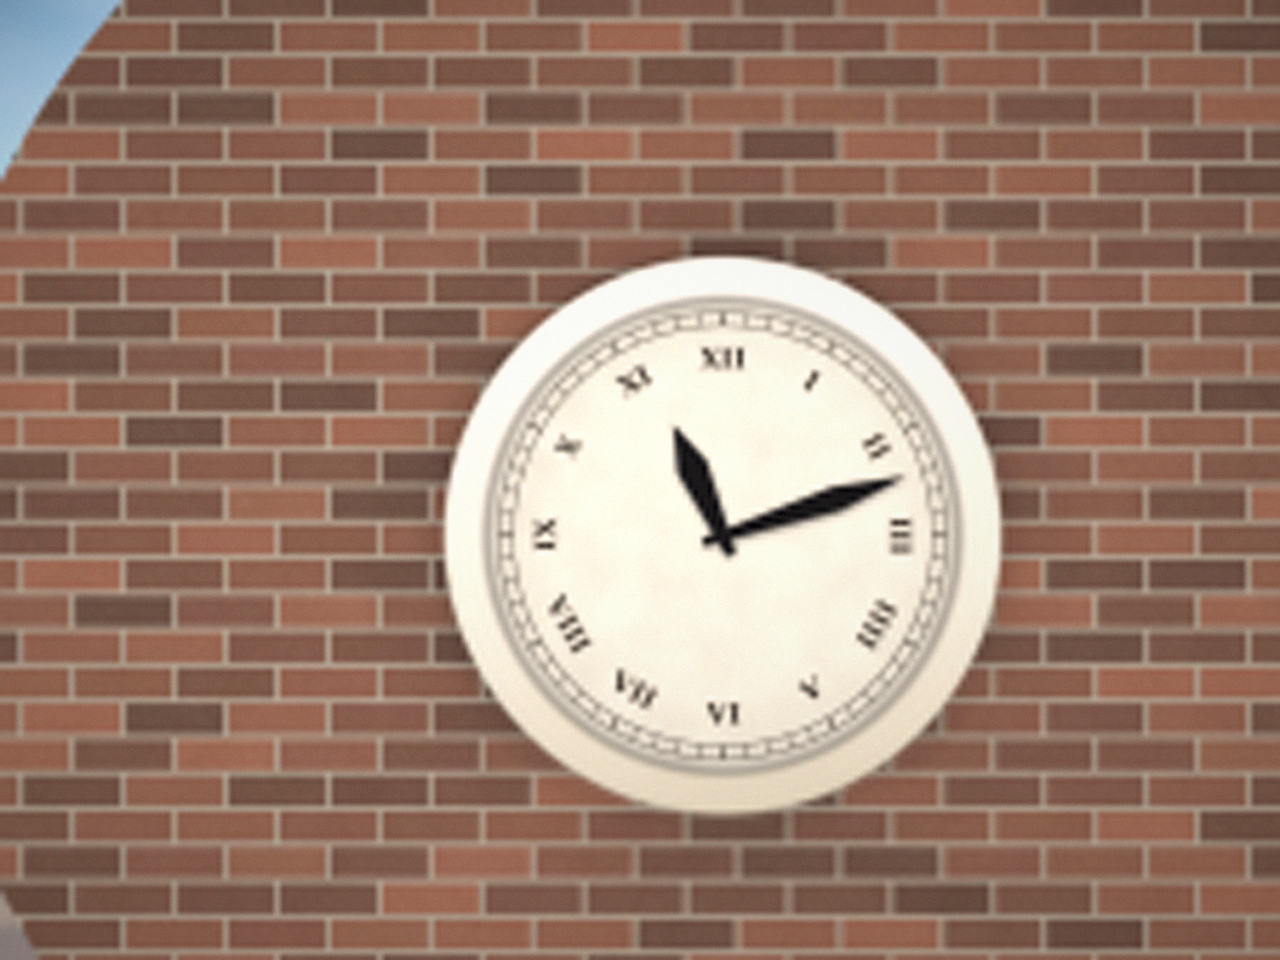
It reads 11:12
